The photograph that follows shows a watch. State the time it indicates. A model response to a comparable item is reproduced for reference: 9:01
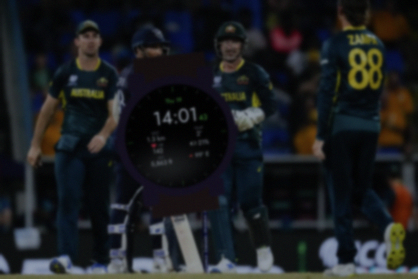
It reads 14:01
